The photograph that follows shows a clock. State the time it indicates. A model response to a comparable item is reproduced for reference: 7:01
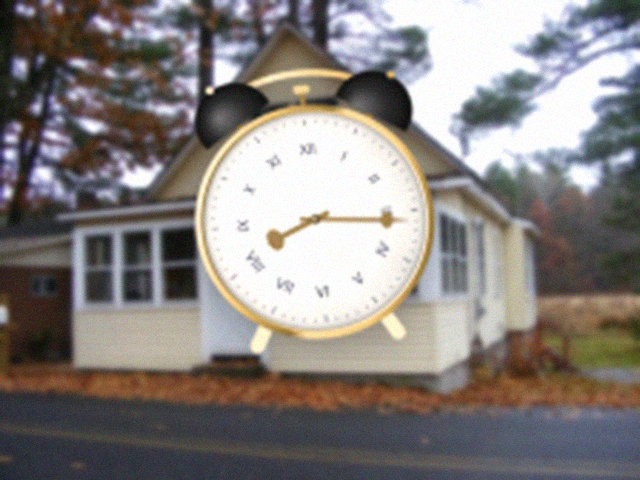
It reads 8:16
